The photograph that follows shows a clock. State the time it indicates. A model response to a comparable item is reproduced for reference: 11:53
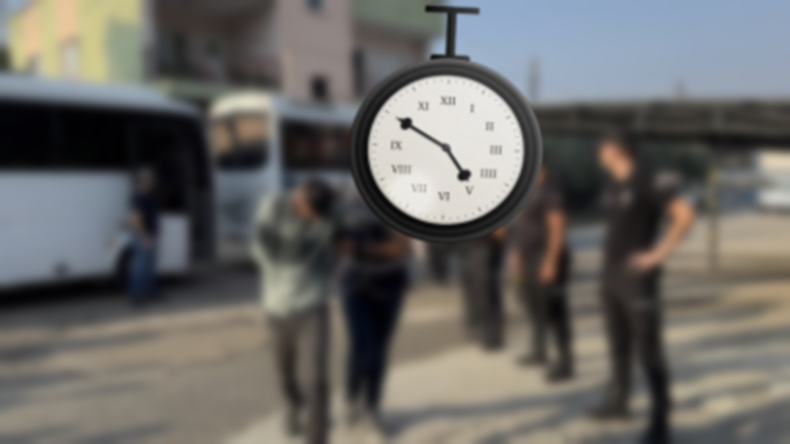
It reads 4:50
